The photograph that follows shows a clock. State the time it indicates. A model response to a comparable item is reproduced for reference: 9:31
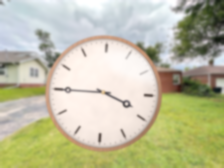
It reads 3:45
